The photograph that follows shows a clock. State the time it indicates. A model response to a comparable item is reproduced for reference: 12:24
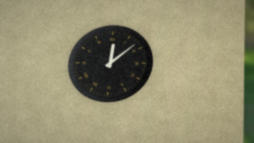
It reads 12:08
